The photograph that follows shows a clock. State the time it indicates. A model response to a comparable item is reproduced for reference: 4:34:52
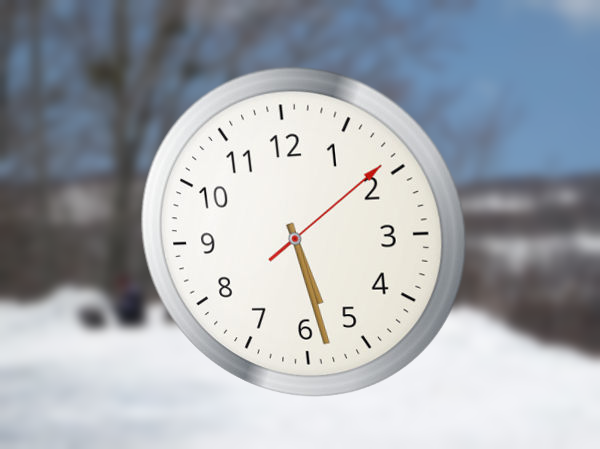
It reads 5:28:09
